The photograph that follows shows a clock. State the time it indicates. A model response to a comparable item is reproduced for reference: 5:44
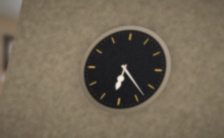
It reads 6:23
